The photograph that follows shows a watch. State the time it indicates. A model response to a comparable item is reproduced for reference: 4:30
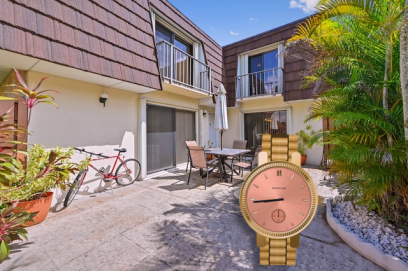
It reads 8:44
